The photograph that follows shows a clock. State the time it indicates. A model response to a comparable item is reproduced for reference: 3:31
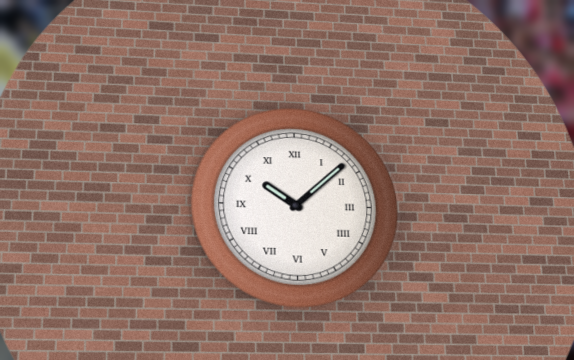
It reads 10:08
